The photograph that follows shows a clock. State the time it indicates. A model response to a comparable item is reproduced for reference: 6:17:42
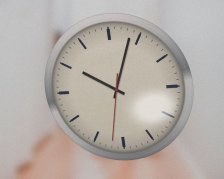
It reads 10:03:32
